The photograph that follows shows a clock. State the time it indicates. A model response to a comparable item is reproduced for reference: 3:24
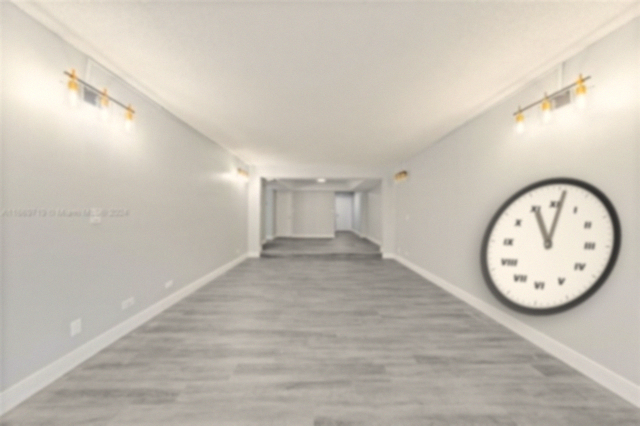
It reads 11:01
